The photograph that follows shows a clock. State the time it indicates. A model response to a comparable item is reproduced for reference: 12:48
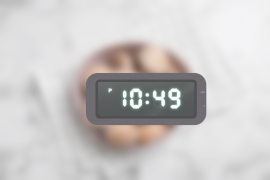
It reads 10:49
